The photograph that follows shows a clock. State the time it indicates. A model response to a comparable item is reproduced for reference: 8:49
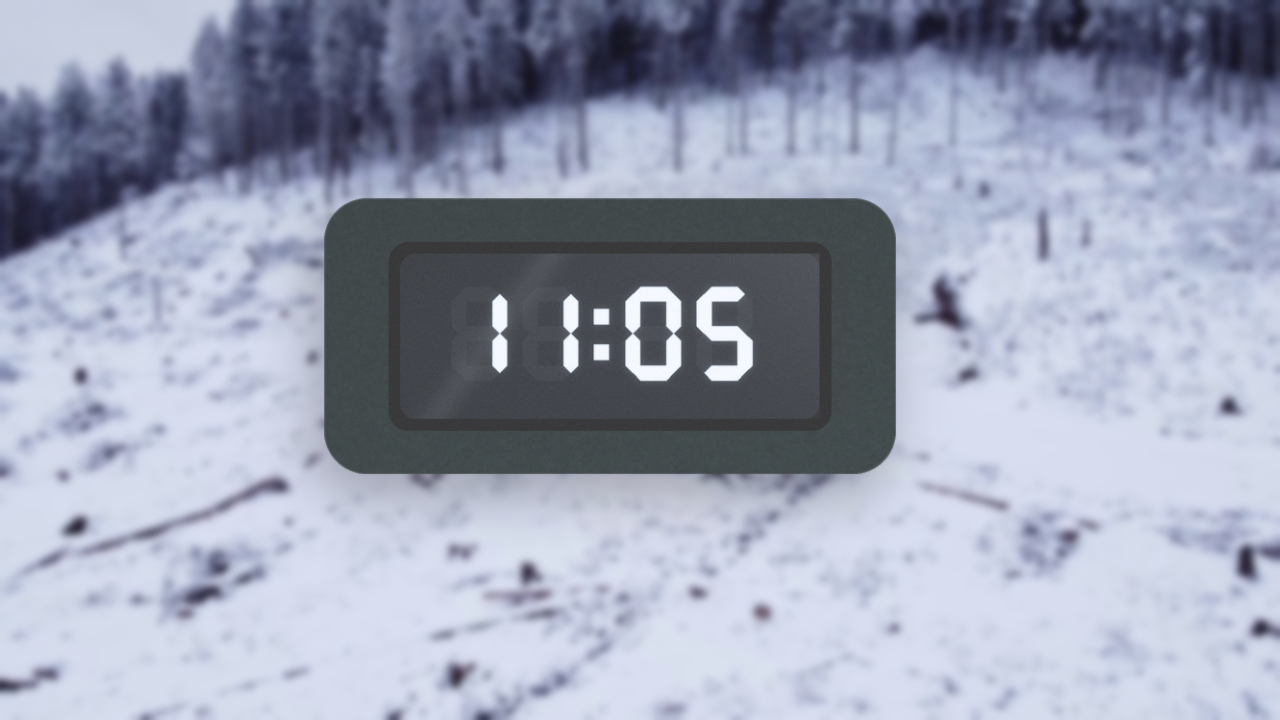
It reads 11:05
